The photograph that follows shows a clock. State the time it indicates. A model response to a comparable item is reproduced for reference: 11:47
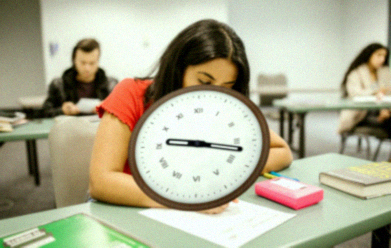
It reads 9:17
